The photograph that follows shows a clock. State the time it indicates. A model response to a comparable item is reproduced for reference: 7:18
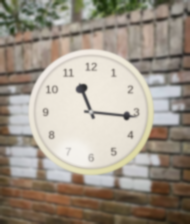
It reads 11:16
